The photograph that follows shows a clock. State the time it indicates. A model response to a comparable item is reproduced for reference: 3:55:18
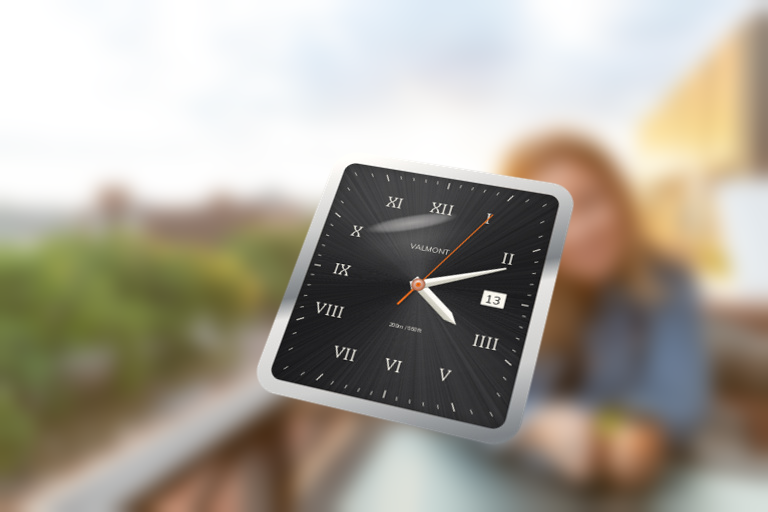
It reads 4:11:05
